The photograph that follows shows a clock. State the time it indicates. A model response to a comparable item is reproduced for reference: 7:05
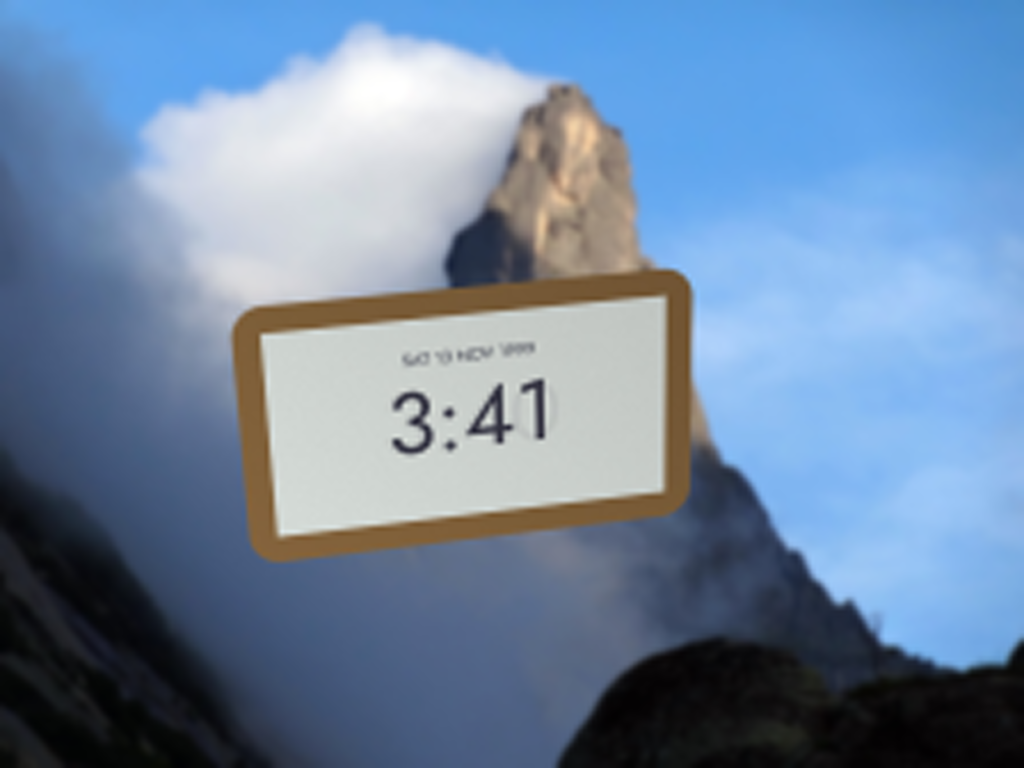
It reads 3:41
